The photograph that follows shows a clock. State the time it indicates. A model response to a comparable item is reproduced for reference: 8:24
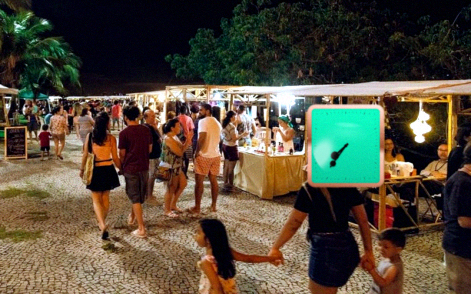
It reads 7:36
